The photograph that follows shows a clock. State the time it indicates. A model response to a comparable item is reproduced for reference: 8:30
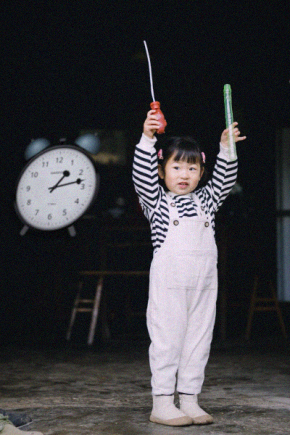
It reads 1:13
